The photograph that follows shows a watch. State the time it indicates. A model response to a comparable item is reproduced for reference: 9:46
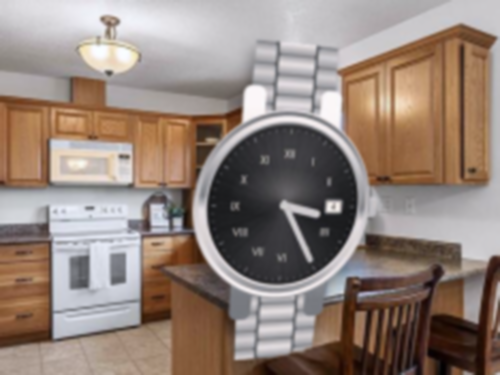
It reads 3:25
